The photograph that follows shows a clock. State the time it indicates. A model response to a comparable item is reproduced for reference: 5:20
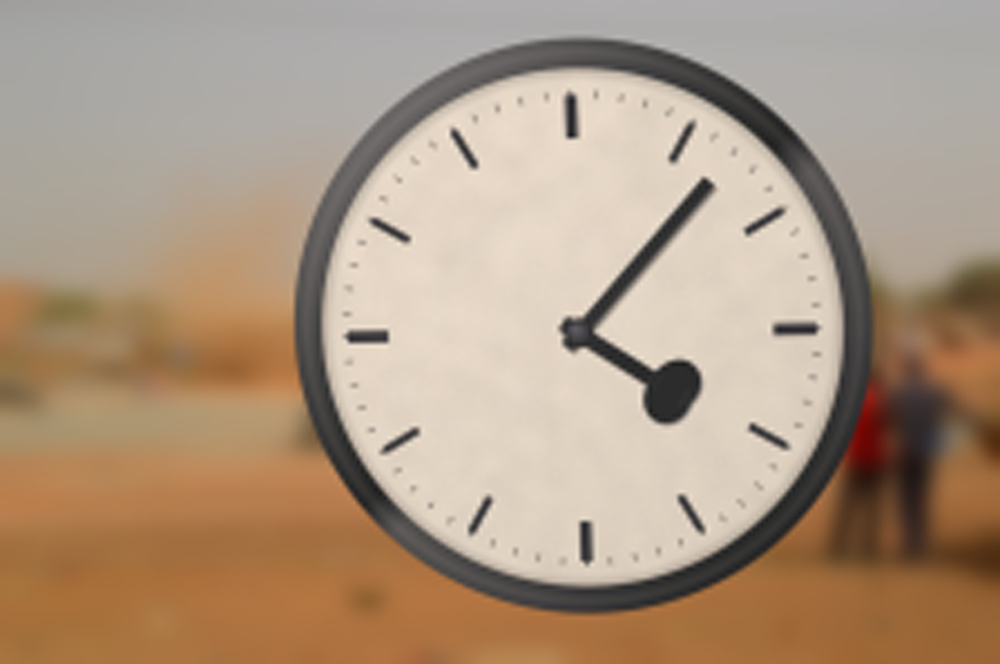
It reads 4:07
